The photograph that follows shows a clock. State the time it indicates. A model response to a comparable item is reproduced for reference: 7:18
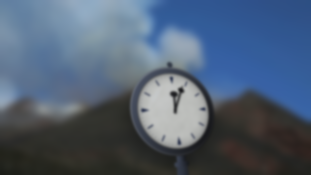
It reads 12:04
